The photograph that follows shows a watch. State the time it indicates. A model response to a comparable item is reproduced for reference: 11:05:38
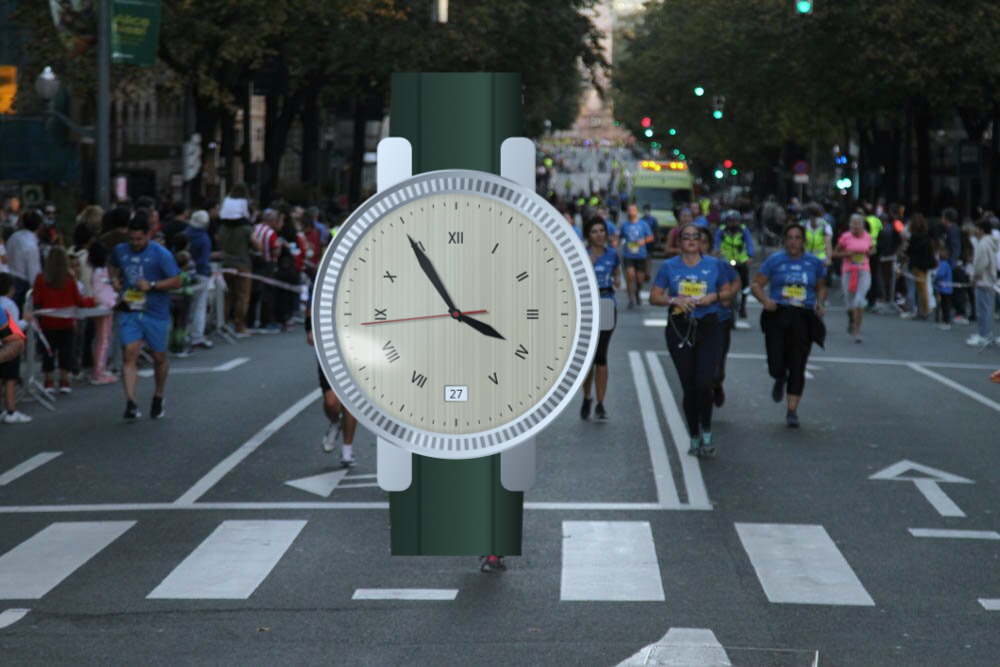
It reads 3:54:44
